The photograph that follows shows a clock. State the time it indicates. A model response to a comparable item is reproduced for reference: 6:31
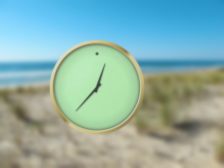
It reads 12:37
